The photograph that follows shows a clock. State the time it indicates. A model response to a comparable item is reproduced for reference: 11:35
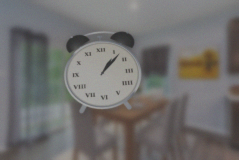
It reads 1:07
